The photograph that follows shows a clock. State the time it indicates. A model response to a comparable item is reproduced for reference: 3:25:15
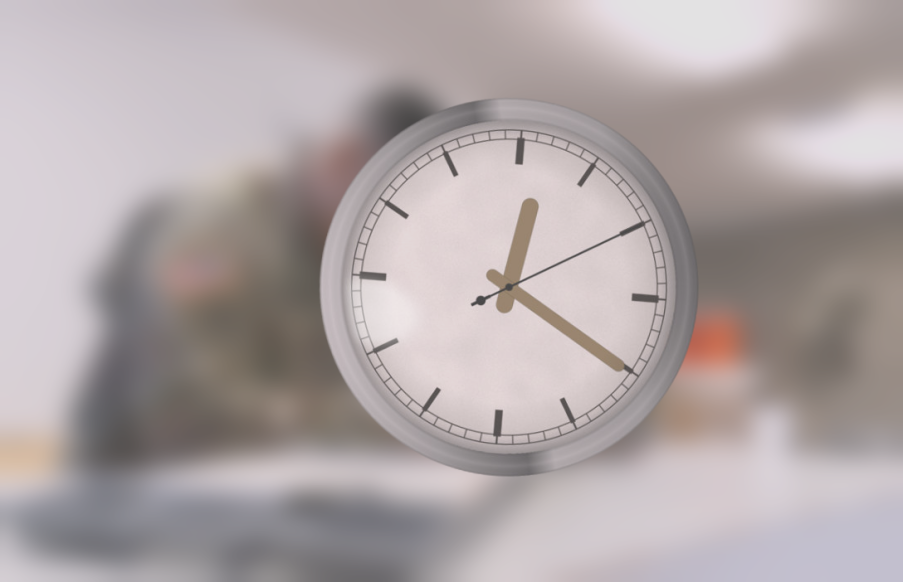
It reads 12:20:10
